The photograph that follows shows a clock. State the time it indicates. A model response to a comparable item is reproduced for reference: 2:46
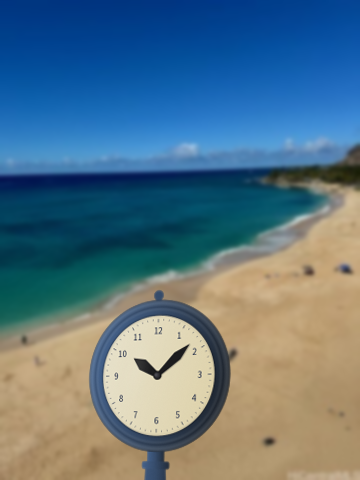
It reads 10:08
